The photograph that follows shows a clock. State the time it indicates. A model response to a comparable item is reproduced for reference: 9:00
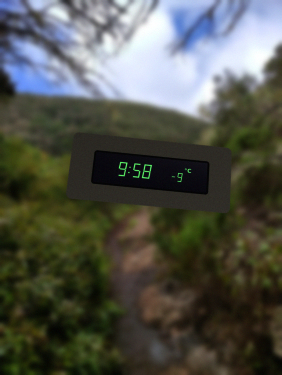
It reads 9:58
